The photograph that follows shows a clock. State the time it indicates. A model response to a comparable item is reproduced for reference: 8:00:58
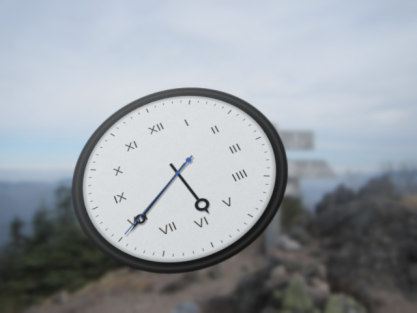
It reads 5:39:40
